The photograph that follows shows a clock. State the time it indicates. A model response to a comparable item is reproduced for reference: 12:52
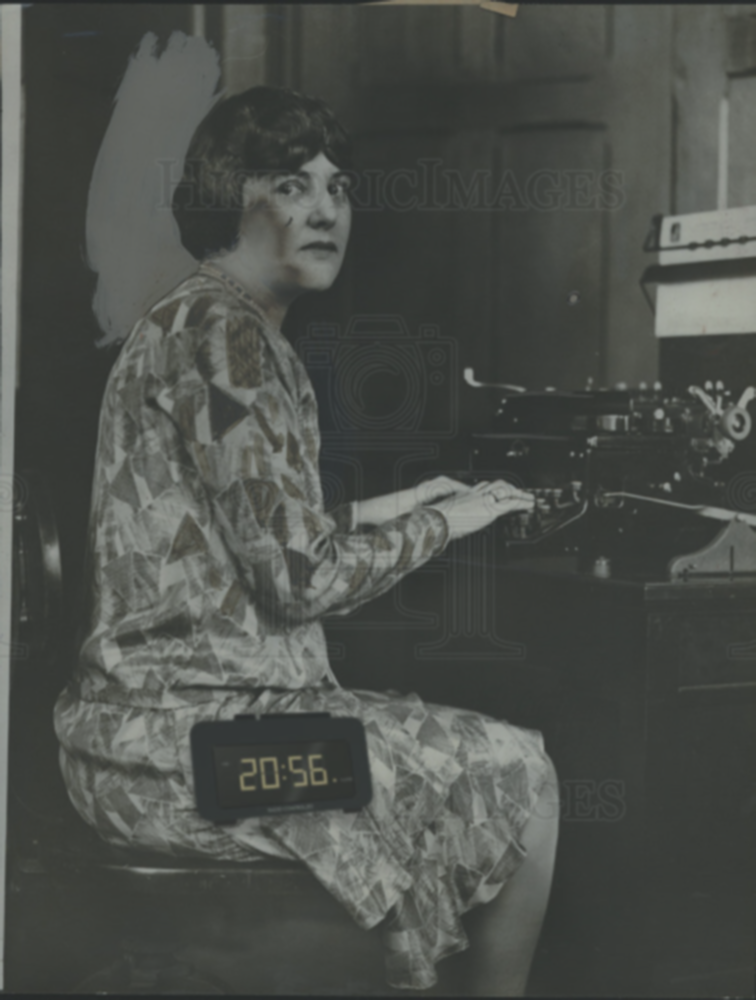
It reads 20:56
